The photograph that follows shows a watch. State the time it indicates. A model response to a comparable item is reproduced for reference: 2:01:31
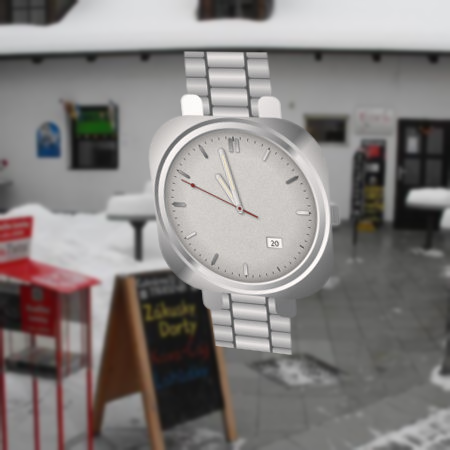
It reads 10:57:49
